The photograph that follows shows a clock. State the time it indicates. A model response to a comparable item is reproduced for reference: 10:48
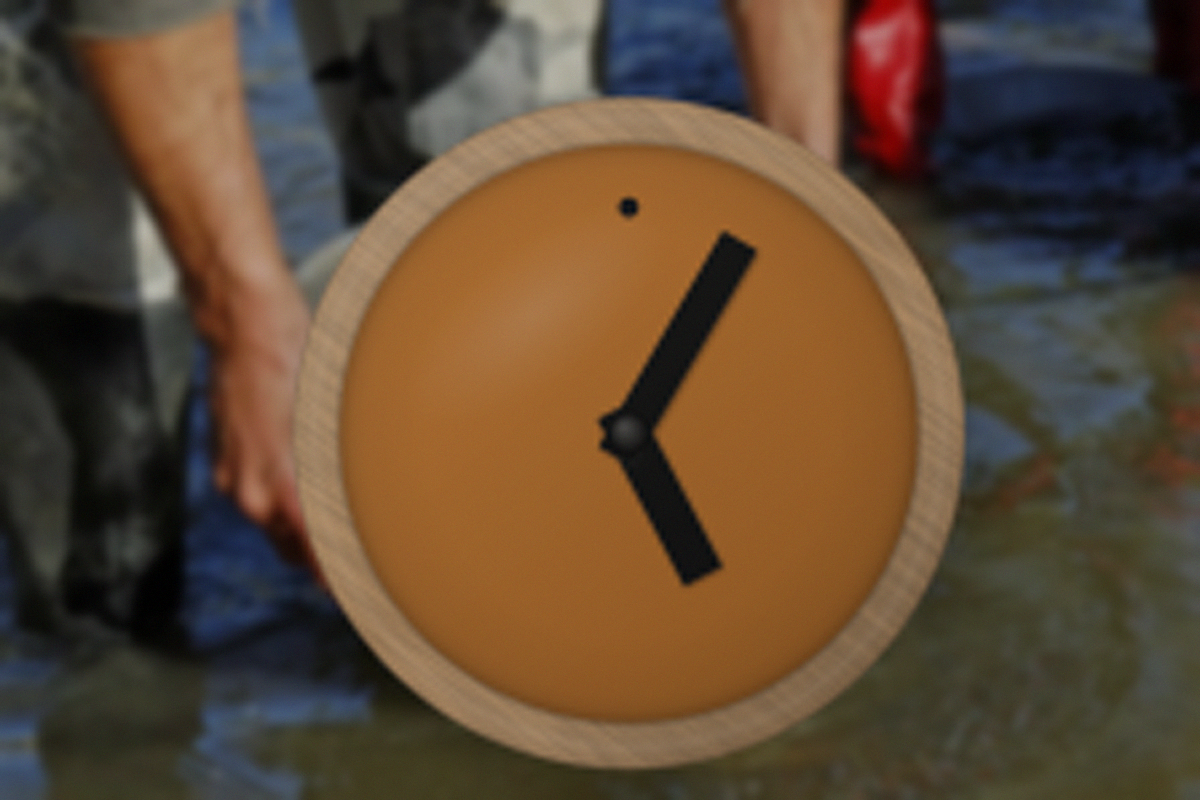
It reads 5:05
